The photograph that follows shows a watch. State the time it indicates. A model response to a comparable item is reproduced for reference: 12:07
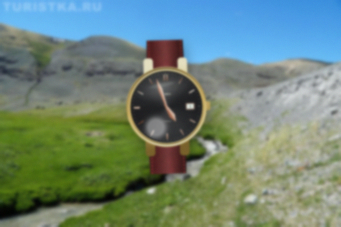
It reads 4:57
